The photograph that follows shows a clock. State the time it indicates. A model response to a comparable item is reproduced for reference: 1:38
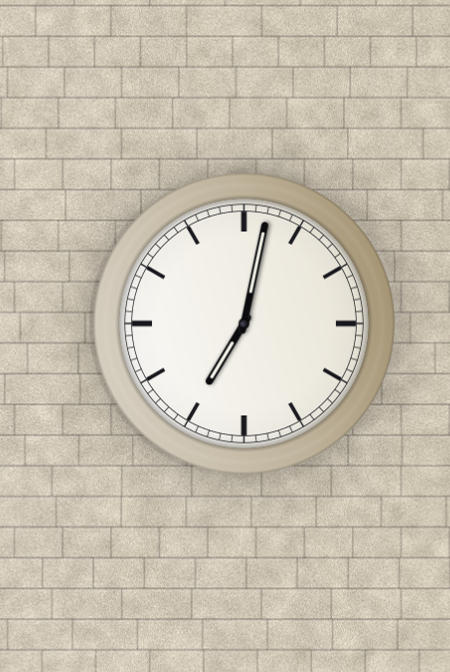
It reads 7:02
